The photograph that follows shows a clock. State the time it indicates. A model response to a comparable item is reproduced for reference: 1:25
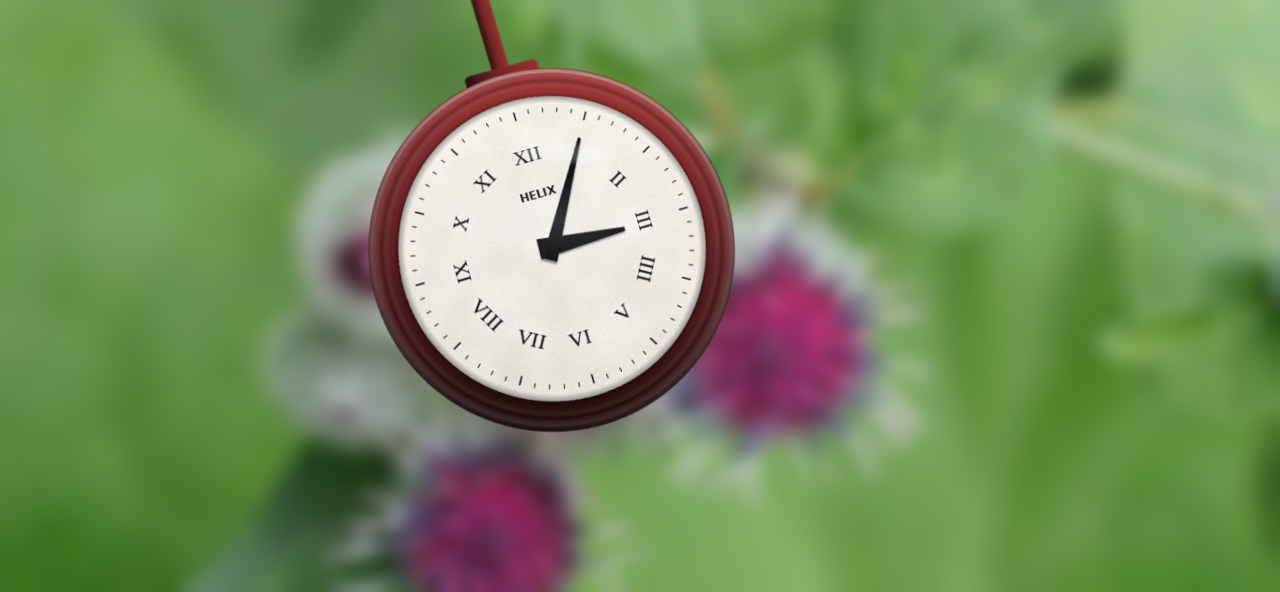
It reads 3:05
